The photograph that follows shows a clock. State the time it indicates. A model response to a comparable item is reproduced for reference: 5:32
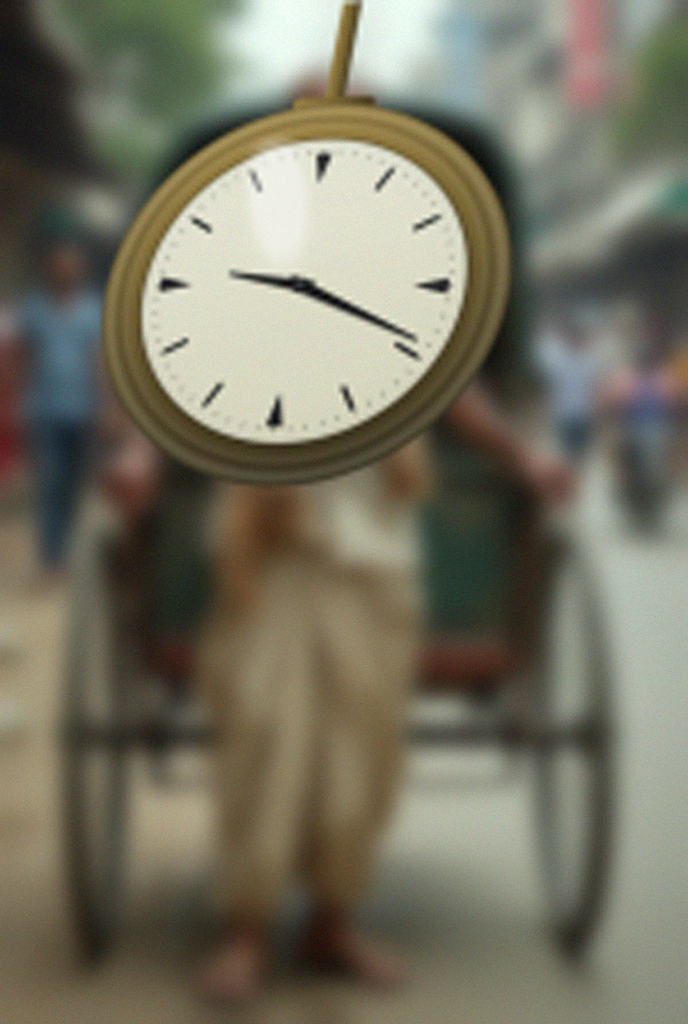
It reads 9:19
